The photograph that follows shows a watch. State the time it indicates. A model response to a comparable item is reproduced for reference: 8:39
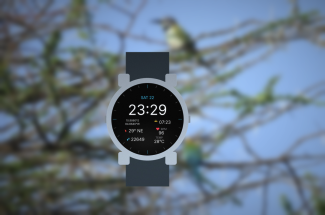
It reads 23:29
